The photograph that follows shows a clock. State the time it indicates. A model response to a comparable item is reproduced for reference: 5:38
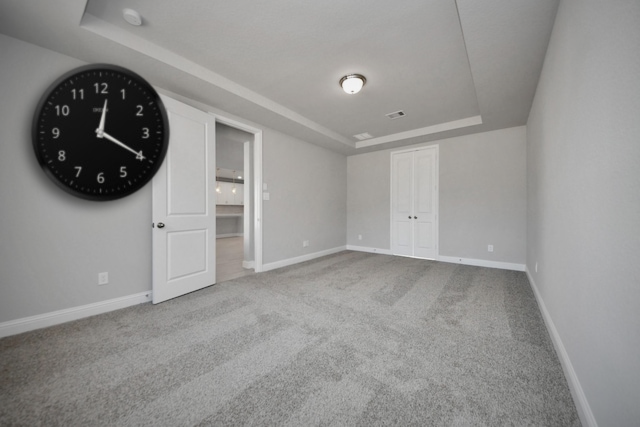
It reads 12:20
